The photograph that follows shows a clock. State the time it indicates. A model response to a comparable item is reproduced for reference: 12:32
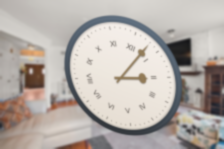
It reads 2:03
